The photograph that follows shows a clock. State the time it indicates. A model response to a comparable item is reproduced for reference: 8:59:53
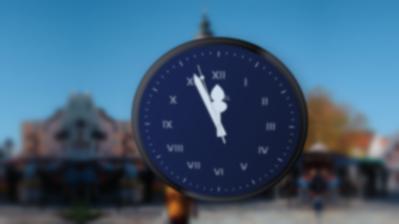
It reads 11:55:57
